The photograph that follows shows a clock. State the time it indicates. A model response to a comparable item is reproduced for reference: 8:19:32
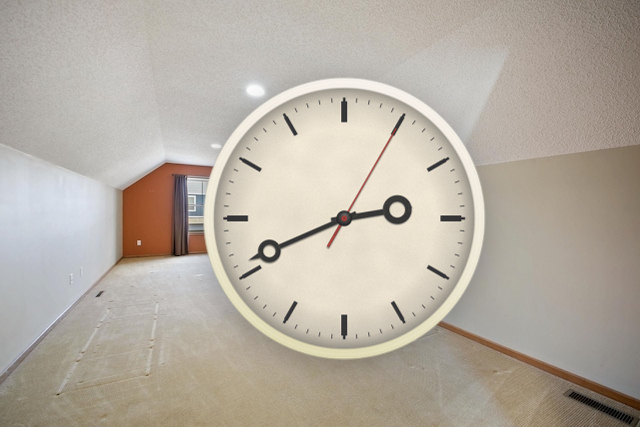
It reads 2:41:05
